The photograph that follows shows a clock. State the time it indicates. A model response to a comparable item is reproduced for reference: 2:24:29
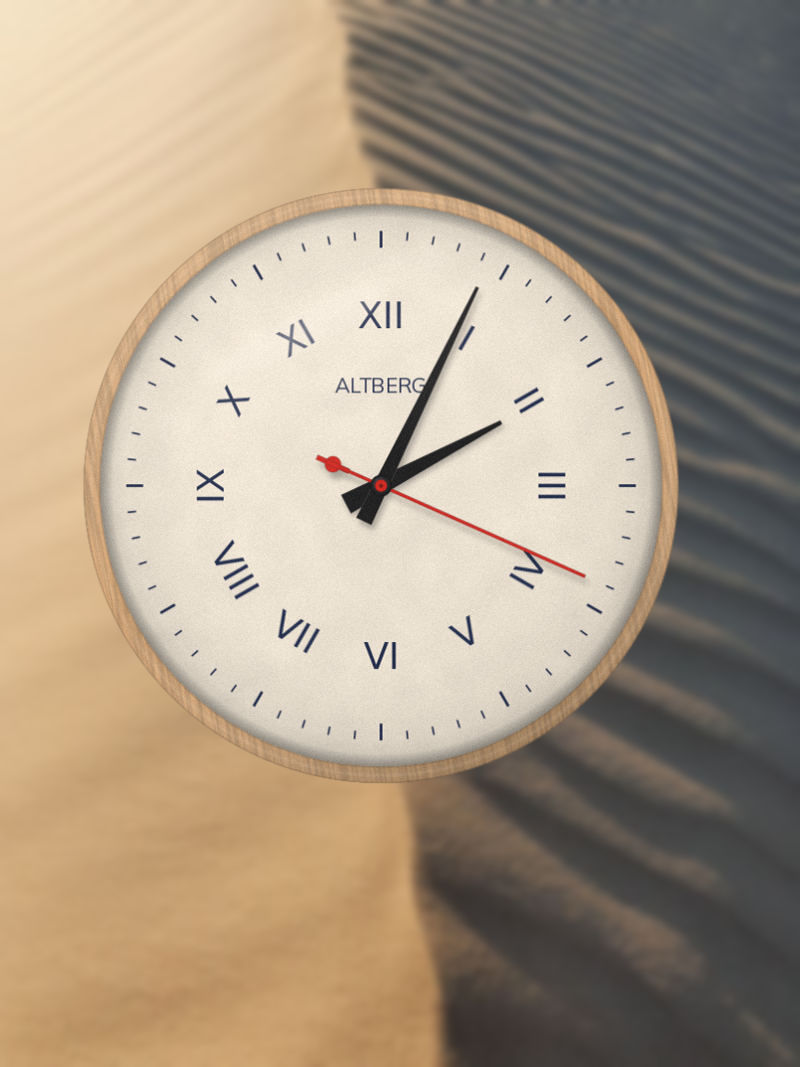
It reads 2:04:19
